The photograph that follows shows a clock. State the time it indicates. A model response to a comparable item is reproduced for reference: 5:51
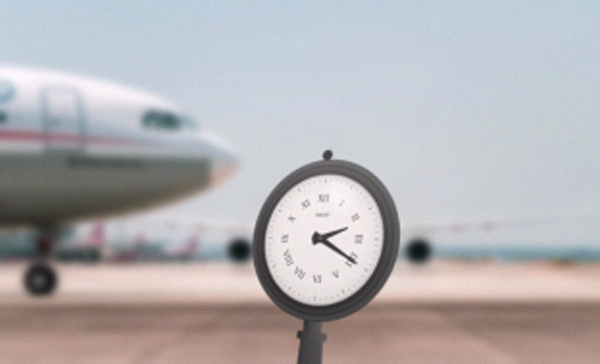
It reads 2:20
